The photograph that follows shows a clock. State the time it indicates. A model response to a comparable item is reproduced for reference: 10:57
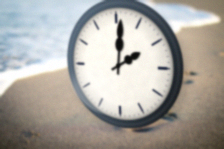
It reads 2:01
